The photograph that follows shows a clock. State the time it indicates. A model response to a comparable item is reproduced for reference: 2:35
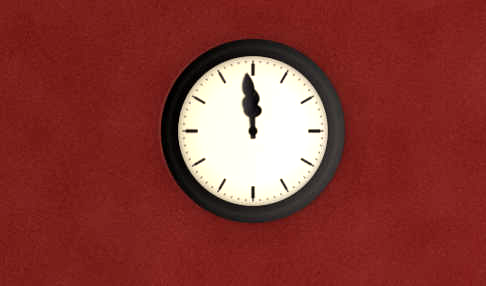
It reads 11:59
